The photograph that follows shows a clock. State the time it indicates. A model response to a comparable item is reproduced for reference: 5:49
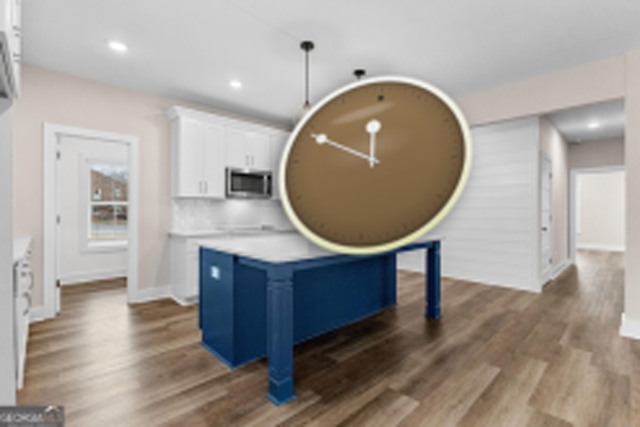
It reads 11:49
